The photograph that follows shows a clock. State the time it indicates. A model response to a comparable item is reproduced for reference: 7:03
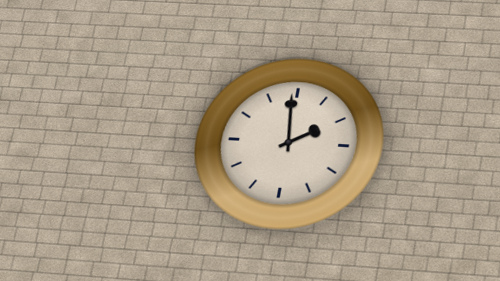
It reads 1:59
